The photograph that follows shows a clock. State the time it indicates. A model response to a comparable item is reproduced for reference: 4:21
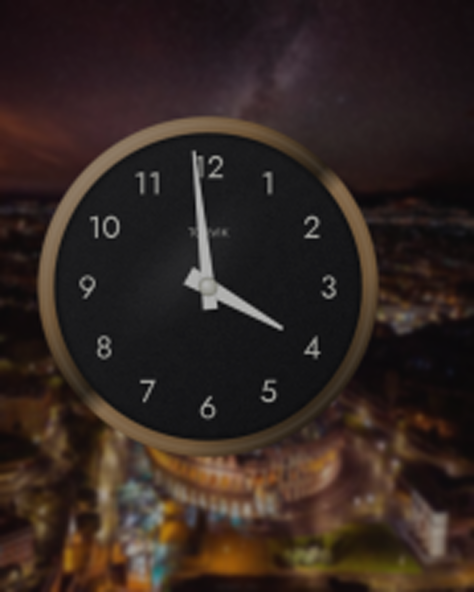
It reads 3:59
